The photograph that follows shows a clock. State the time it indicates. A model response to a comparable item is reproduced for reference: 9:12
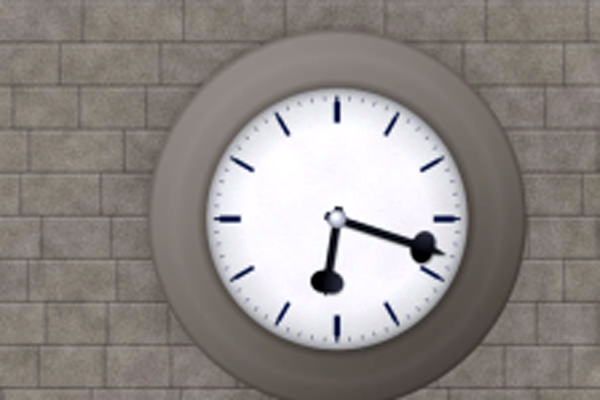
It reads 6:18
